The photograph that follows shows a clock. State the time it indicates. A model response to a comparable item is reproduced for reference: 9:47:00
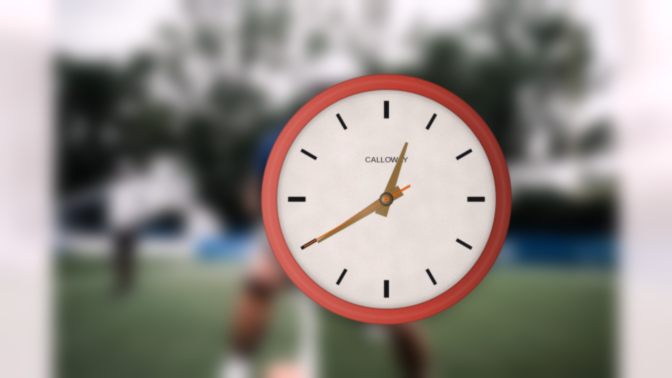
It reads 12:39:40
